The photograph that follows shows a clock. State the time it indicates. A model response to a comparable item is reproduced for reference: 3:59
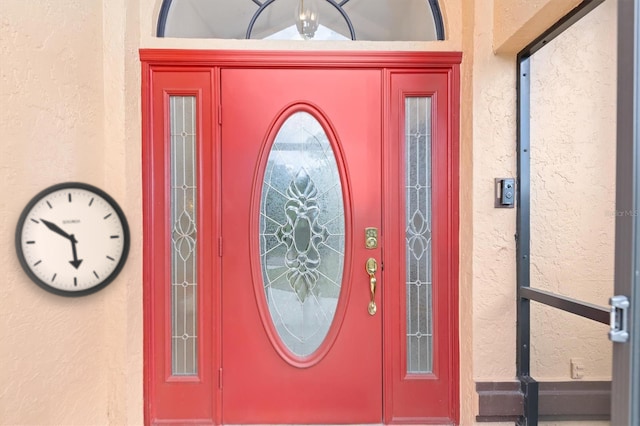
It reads 5:51
